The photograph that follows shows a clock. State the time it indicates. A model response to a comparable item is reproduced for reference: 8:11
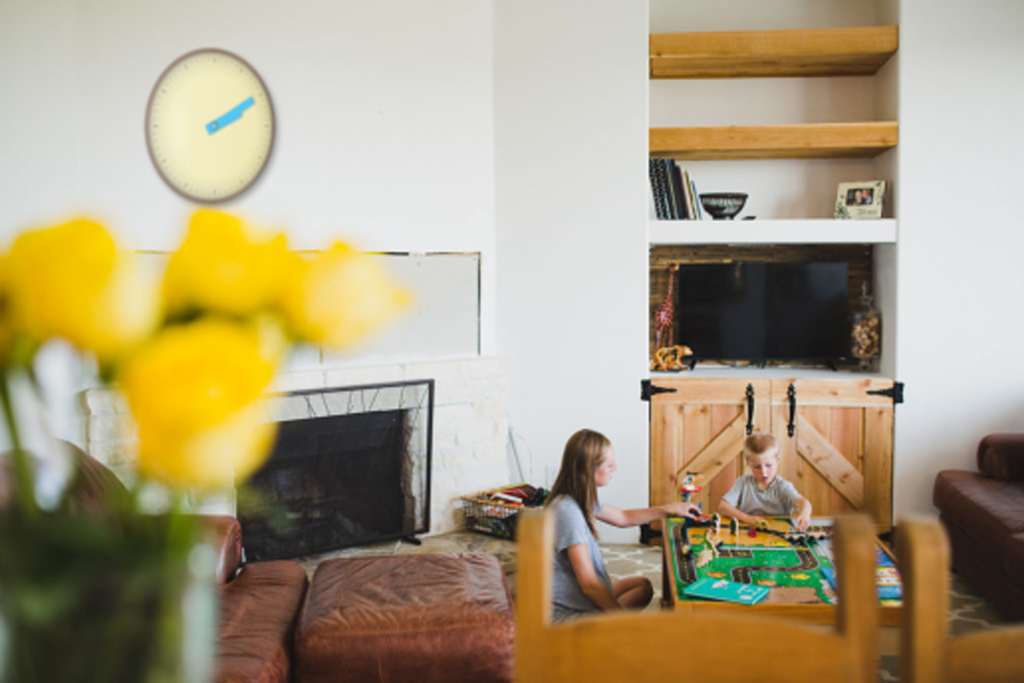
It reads 2:10
